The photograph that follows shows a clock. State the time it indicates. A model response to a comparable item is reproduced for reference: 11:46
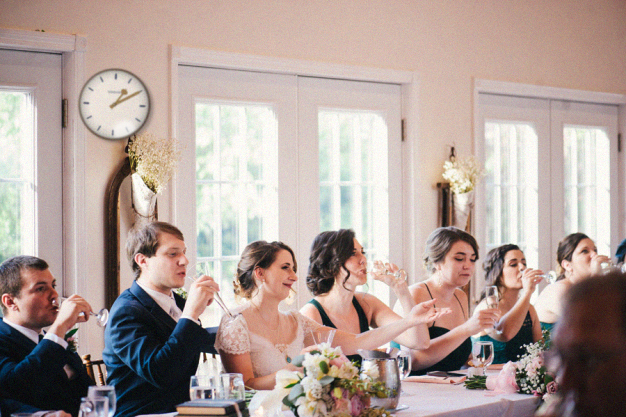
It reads 1:10
